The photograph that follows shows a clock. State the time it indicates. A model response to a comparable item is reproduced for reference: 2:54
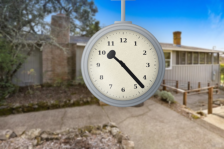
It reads 10:23
